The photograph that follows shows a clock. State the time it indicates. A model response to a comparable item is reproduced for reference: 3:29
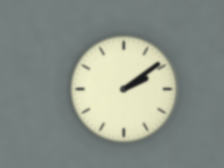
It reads 2:09
